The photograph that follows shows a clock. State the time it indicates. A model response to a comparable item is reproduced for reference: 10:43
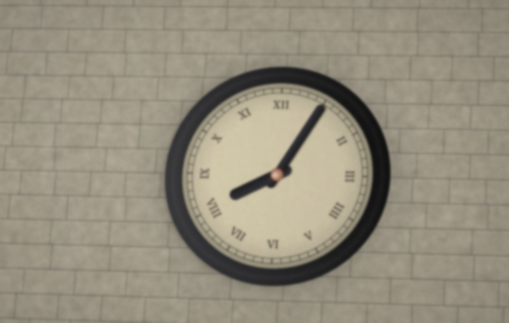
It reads 8:05
